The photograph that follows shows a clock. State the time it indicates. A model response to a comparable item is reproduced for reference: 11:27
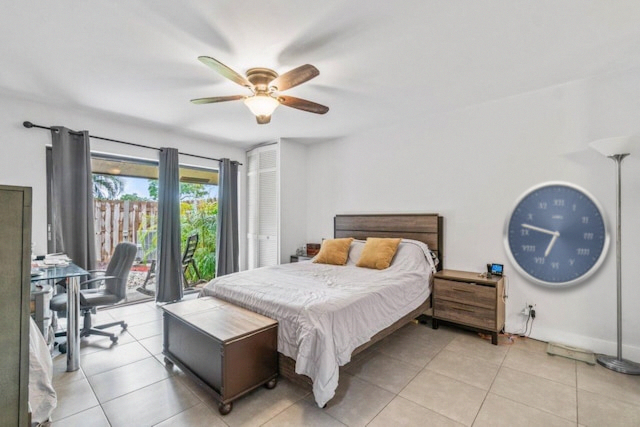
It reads 6:47
